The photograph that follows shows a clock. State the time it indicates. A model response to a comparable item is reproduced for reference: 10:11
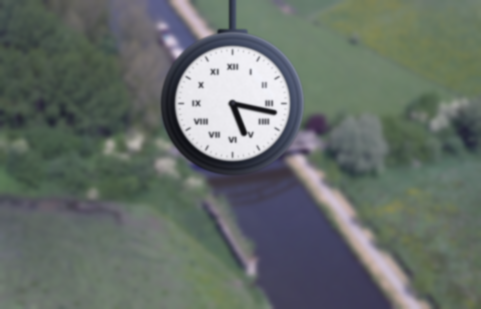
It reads 5:17
